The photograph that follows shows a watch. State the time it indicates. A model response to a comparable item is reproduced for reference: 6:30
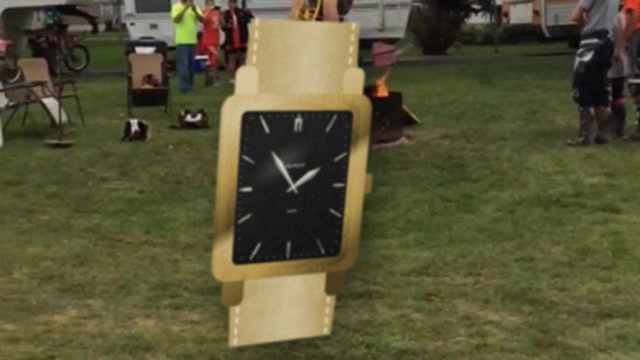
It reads 1:54
